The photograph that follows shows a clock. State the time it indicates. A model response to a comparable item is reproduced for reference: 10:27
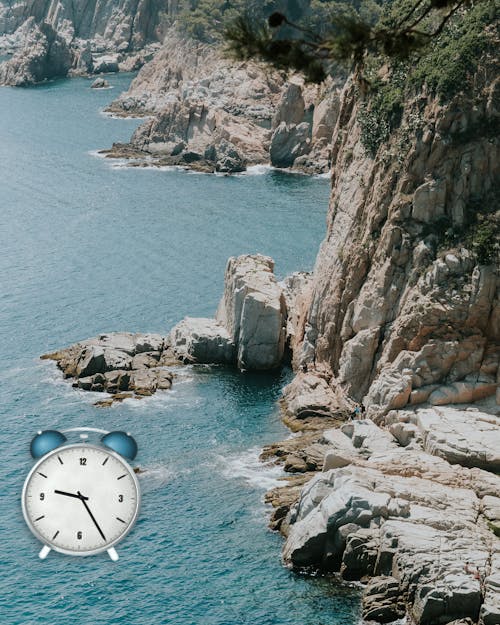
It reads 9:25
